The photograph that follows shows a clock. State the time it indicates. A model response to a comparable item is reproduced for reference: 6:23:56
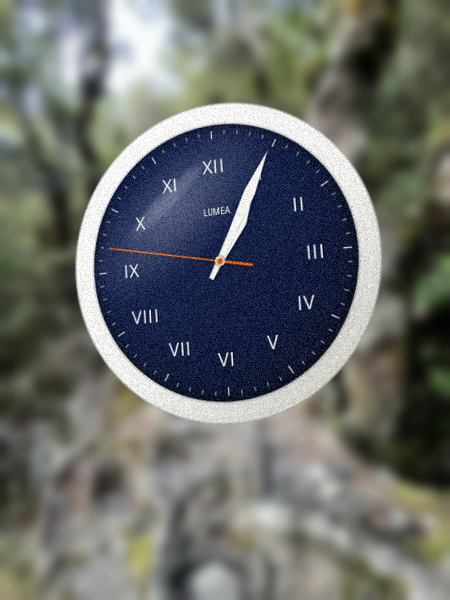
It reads 1:04:47
